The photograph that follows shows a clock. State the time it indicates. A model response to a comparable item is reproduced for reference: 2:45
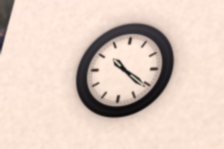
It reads 10:21
